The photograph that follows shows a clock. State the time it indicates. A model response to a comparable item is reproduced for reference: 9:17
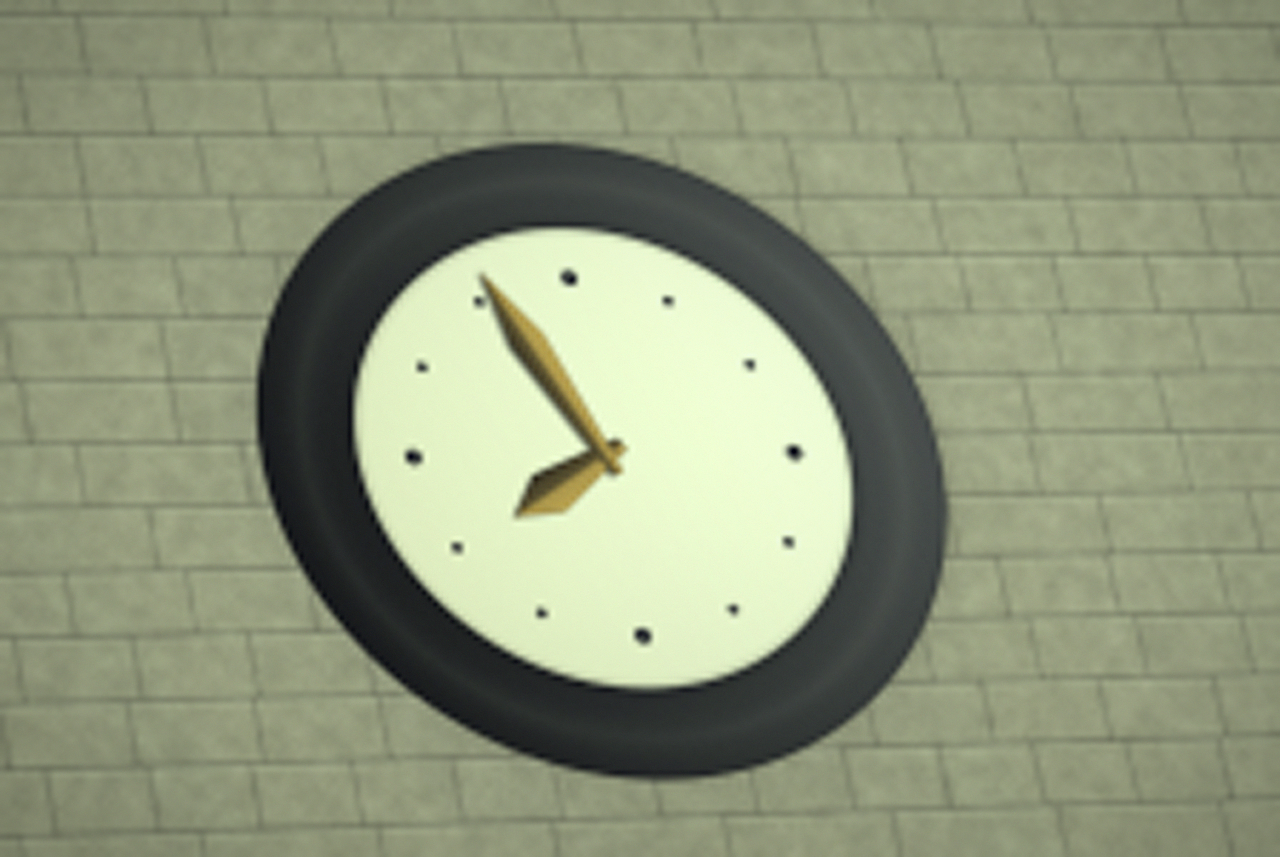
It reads 7:56
